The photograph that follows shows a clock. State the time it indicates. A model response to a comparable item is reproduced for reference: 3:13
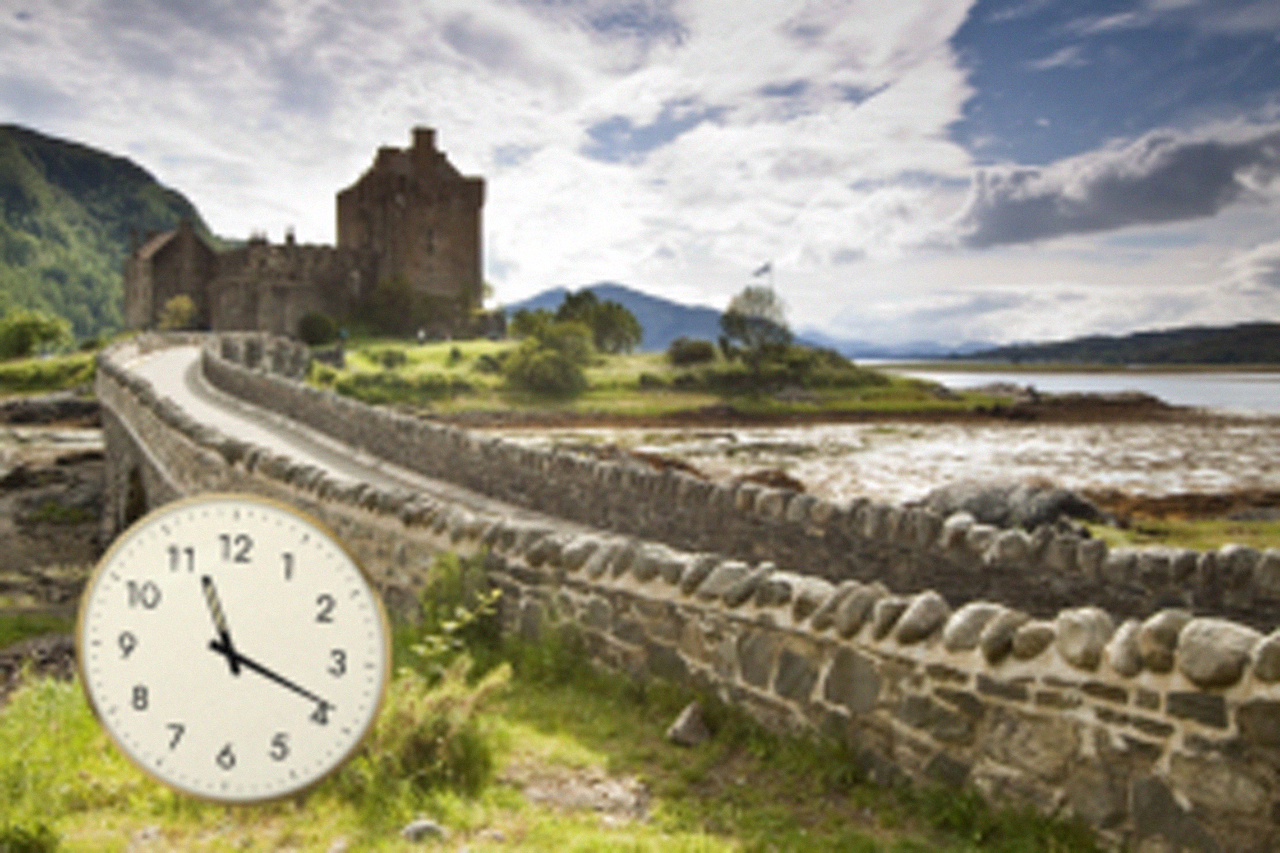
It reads 11:19
